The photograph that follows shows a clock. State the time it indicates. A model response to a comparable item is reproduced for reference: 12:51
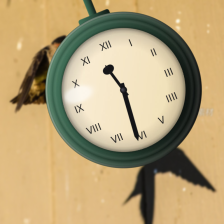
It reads 11:31
